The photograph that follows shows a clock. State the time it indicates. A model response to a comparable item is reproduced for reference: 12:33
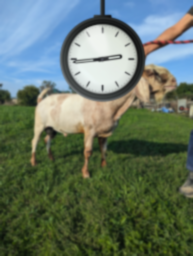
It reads 2:44
